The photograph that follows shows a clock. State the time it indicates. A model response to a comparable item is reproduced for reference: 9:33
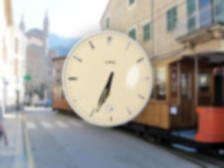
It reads 6:34
